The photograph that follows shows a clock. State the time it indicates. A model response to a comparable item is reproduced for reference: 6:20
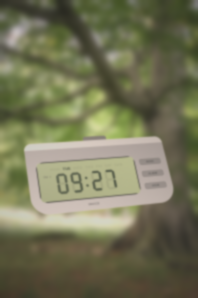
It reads 9:27
